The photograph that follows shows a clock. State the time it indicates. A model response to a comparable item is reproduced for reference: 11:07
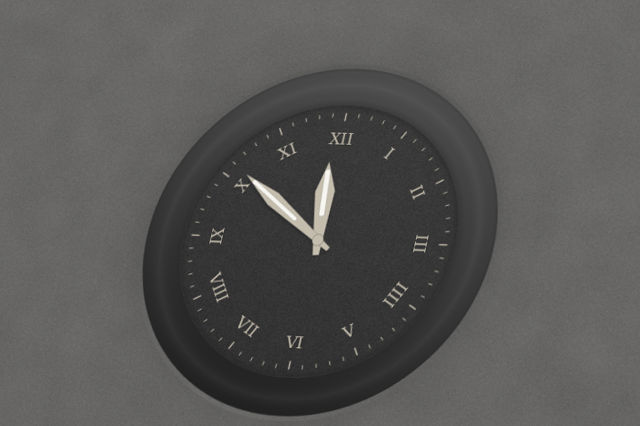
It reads 11:51
